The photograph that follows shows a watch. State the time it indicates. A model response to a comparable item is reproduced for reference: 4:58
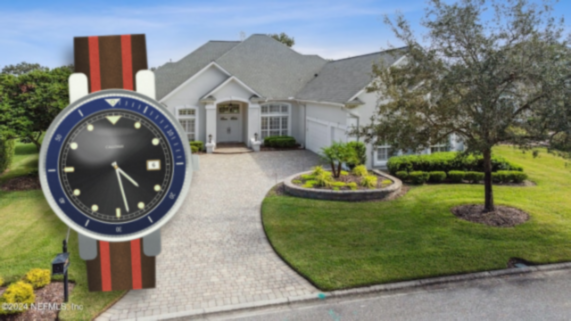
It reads 4:28
